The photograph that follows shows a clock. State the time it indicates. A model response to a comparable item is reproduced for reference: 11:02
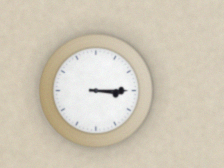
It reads 3:15
